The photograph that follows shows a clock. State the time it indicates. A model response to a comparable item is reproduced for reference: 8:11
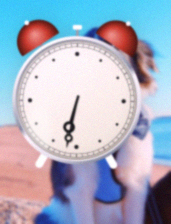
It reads 6:32
